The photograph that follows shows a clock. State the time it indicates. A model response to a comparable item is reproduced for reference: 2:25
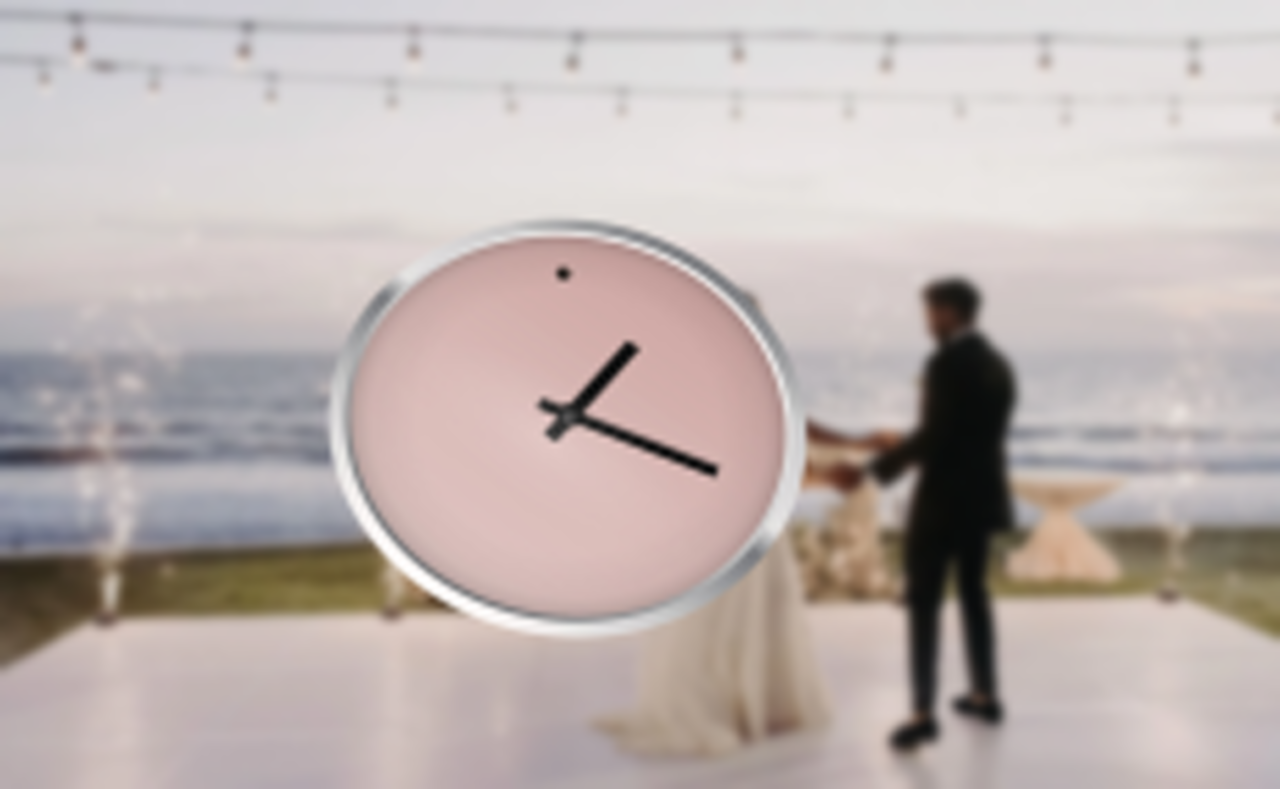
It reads 1:19
